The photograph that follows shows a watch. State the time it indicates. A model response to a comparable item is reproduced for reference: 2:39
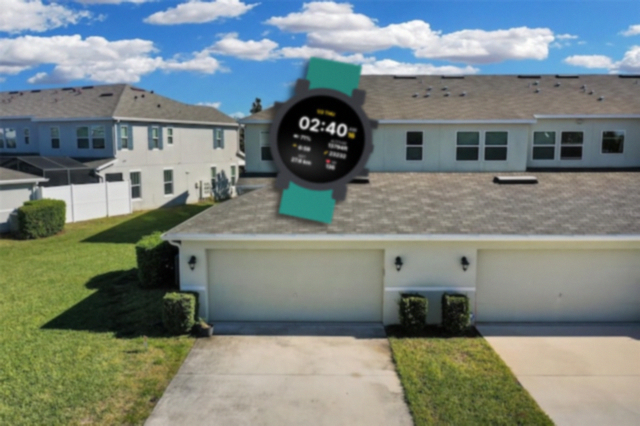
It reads 2:40
